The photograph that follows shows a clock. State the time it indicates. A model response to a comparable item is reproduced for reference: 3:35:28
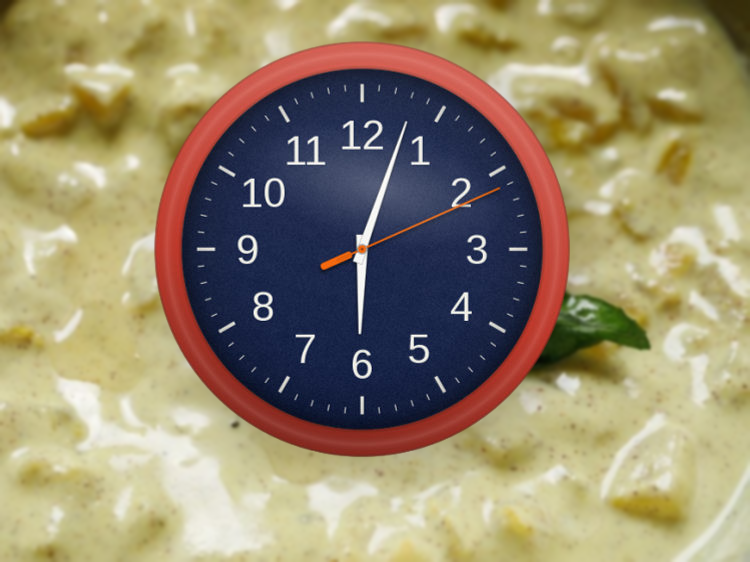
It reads 6:03:11
